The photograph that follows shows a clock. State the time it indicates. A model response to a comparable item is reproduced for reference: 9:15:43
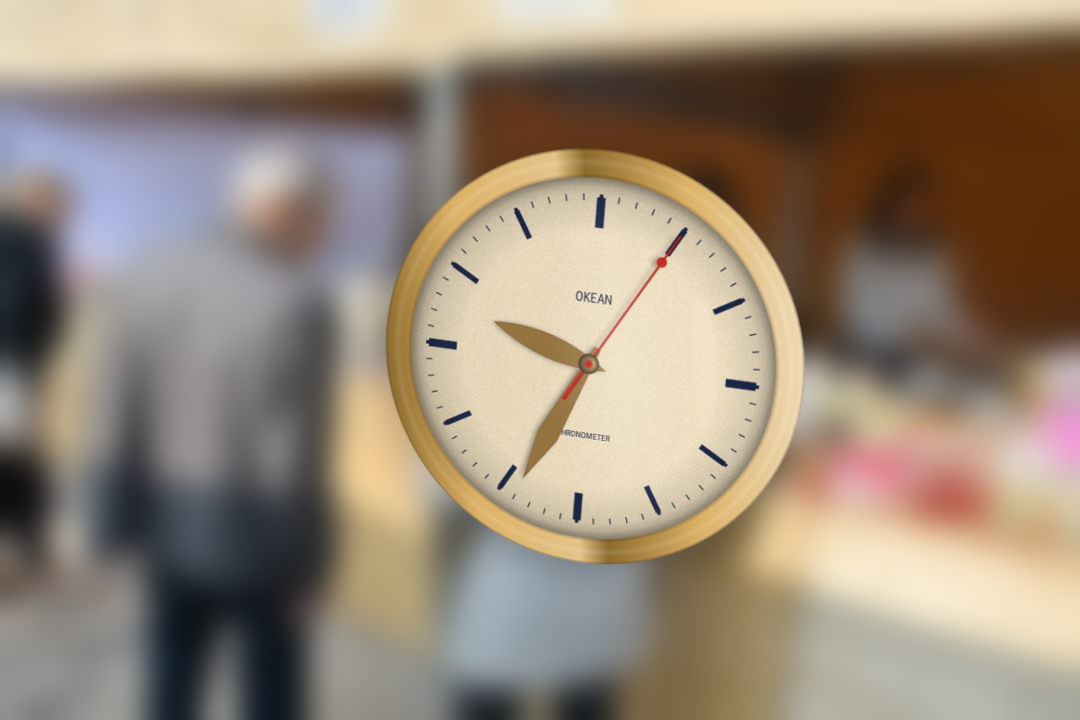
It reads 9:34:05
